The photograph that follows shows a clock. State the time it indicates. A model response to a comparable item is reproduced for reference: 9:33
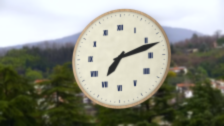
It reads 7:12
